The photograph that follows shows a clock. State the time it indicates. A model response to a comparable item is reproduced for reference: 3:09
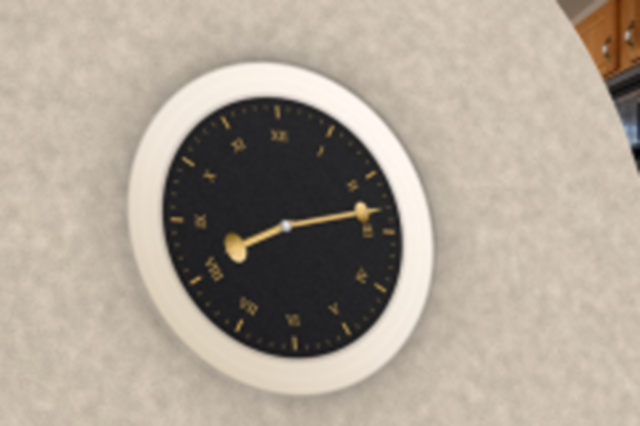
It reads 8:13
